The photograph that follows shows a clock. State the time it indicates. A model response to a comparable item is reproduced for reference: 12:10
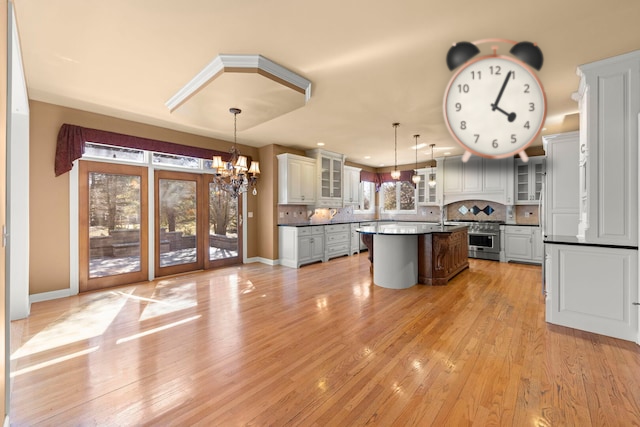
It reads 4:04
